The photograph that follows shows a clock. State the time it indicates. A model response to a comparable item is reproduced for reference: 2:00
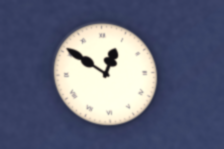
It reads 12:51
